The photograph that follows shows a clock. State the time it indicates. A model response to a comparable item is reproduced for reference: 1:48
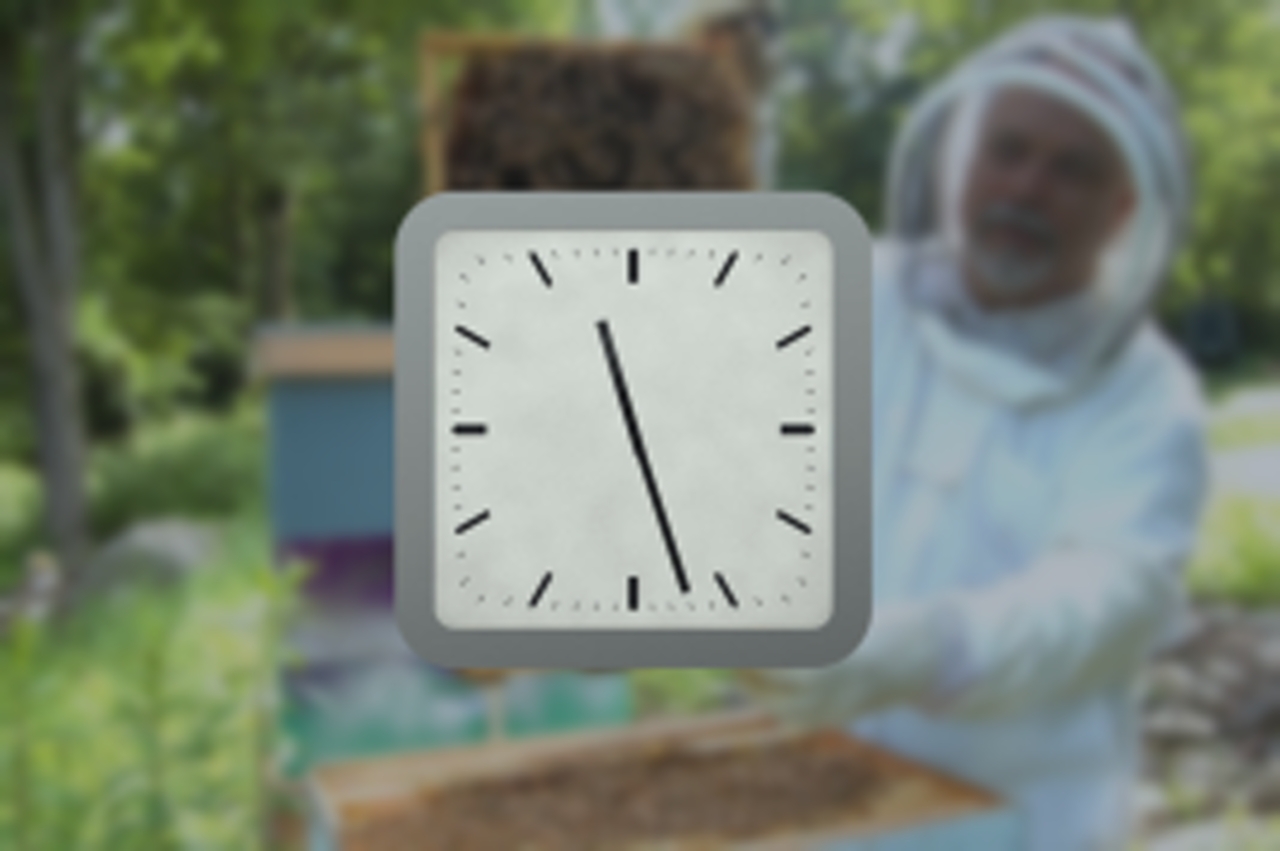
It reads 11:27
